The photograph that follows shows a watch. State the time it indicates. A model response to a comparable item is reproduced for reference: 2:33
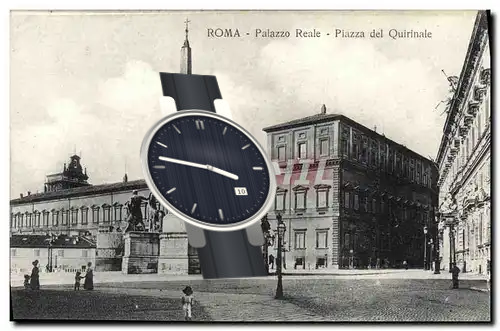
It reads 3:47
